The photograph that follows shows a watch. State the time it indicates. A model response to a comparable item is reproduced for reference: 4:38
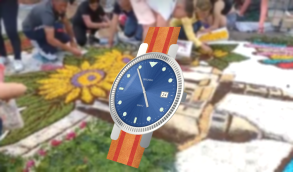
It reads 4:54
